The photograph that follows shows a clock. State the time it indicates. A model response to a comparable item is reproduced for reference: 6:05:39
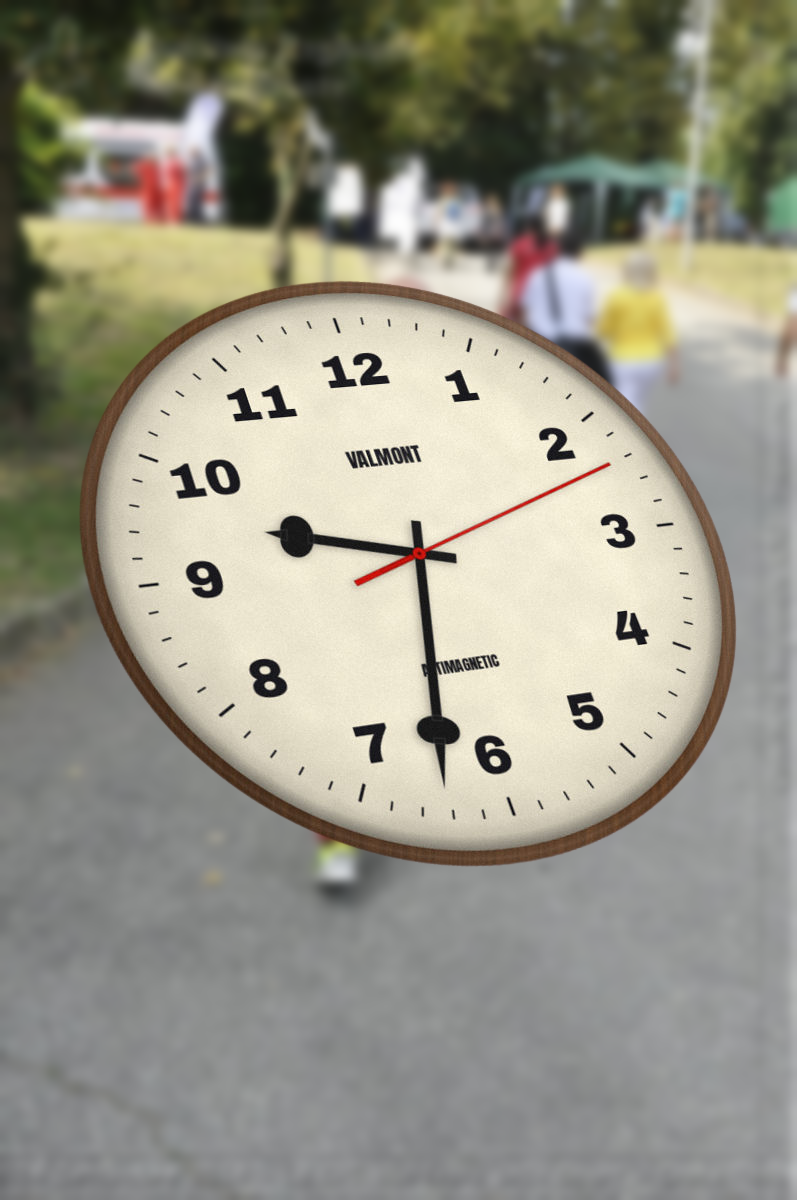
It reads 9:32:12
